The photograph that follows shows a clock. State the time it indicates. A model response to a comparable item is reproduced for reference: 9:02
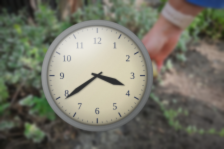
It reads 3:39
